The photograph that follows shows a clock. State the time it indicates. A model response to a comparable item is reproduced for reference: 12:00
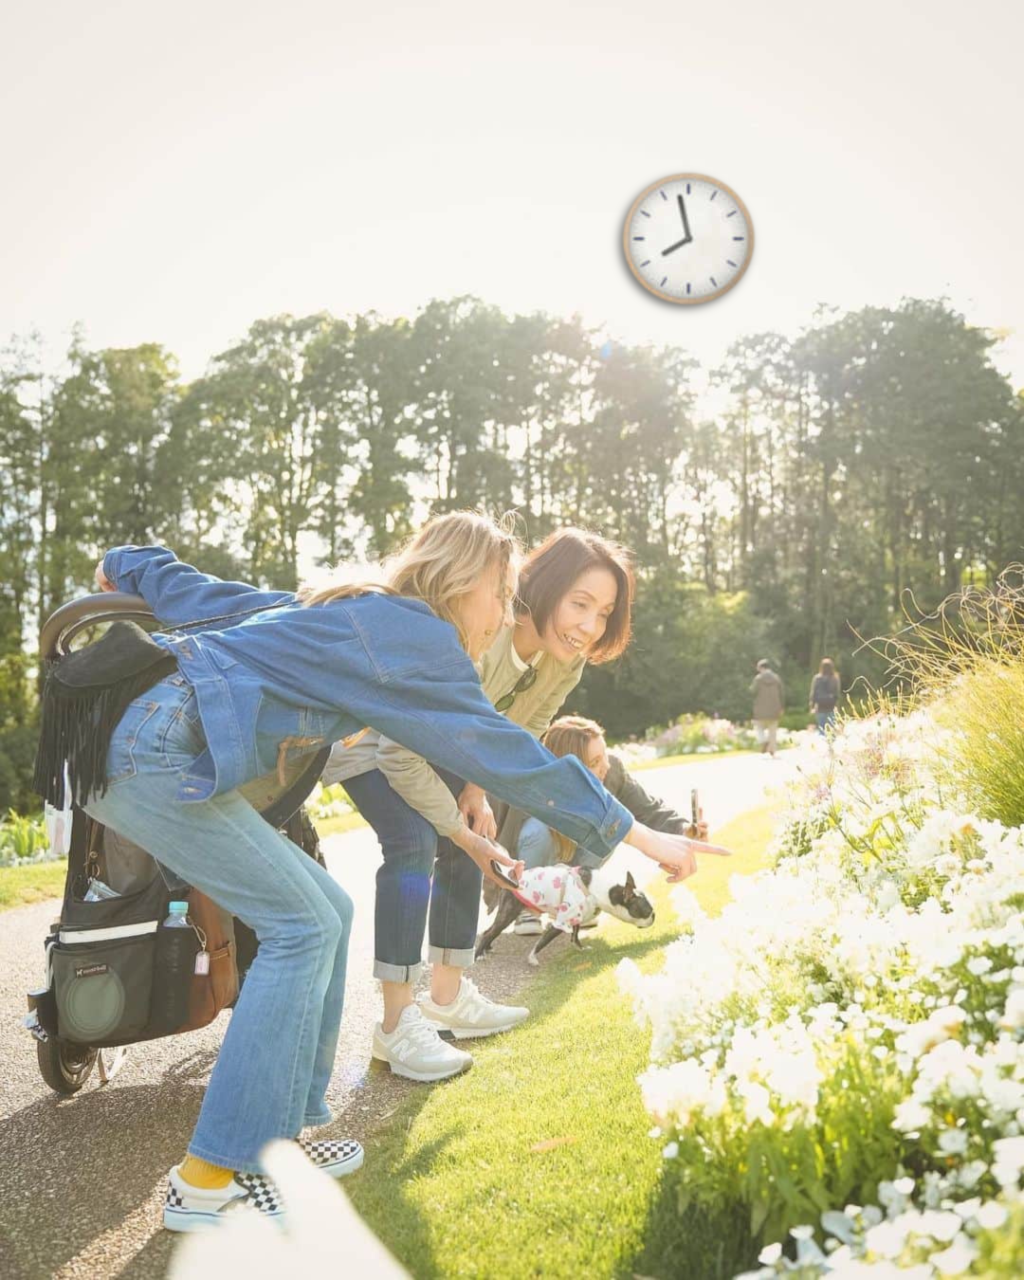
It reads 7:58
